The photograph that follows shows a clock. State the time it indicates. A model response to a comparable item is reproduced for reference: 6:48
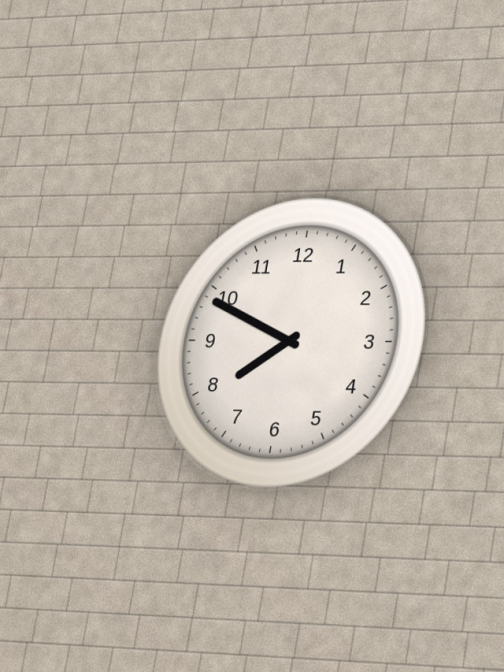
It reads 7:49
